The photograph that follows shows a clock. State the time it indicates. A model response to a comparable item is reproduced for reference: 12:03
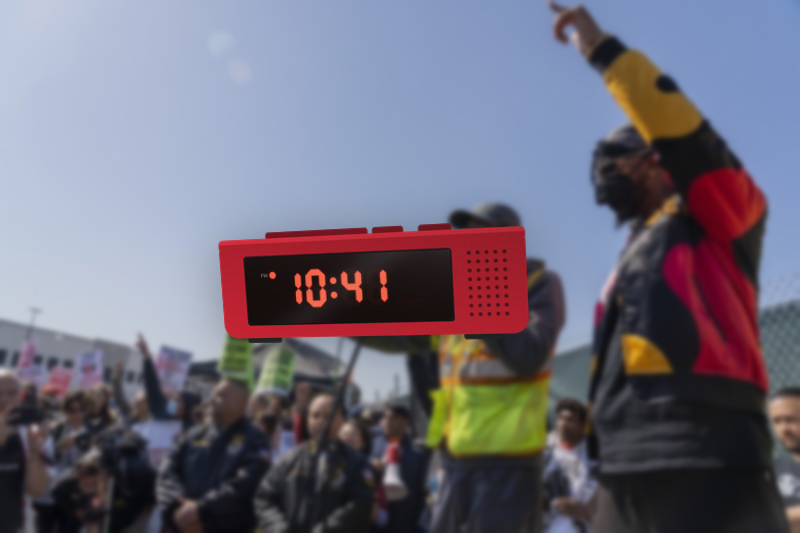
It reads 10:41
